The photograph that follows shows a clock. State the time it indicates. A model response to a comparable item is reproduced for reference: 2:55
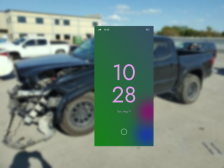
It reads 10:28
